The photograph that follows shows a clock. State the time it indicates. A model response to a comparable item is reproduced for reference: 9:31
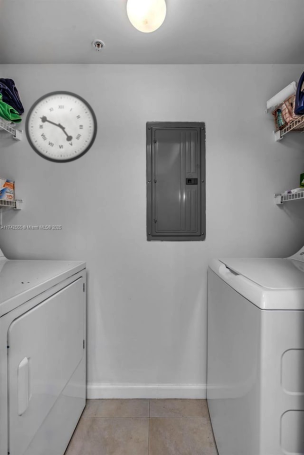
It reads 4:49
